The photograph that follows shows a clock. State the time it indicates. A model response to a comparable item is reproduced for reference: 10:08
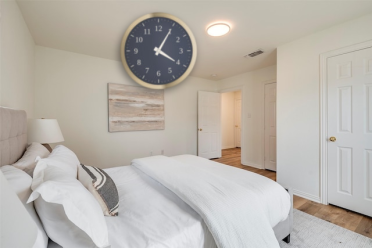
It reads 4:05
